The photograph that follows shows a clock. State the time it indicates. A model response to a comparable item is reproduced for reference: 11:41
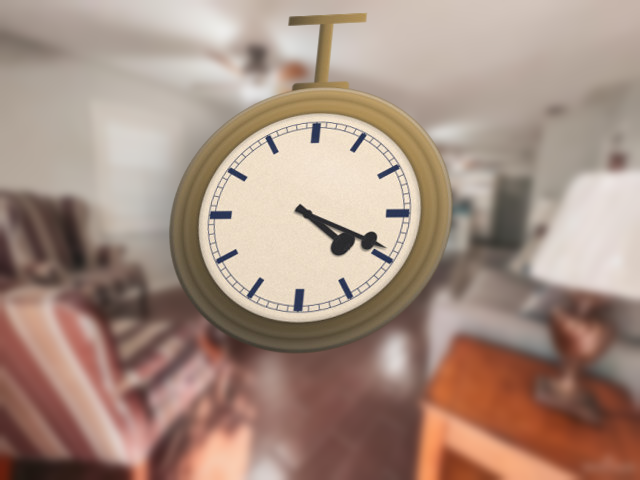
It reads 4:19
